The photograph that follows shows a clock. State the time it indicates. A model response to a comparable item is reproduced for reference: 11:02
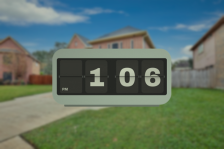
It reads 1:06
